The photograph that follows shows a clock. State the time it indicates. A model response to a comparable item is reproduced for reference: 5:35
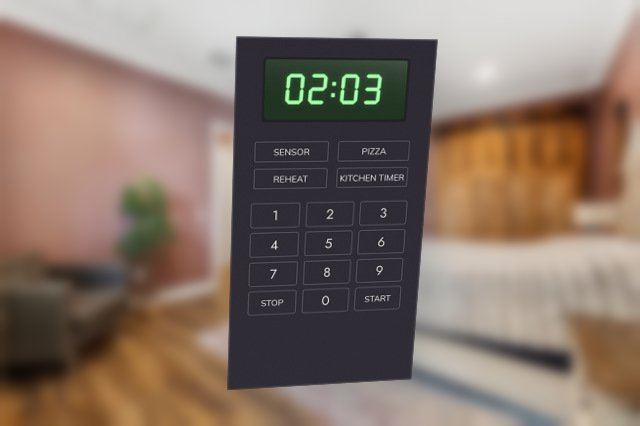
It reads 2:03
